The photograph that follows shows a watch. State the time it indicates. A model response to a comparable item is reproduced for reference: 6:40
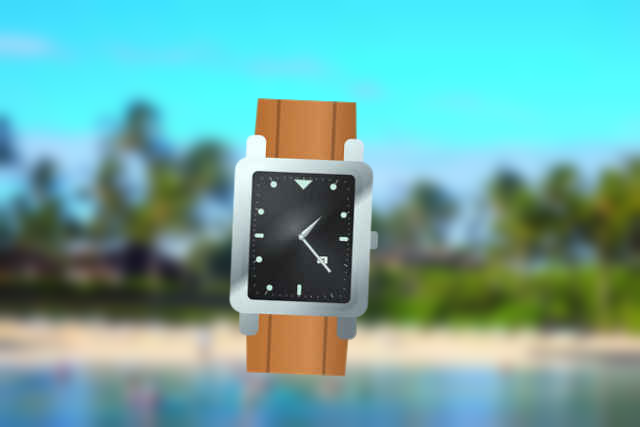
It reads 1:23
